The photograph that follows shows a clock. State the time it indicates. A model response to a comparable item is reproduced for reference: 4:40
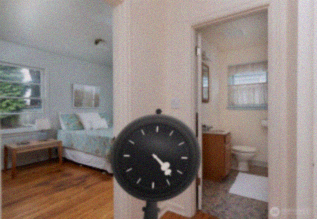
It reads 4:23
